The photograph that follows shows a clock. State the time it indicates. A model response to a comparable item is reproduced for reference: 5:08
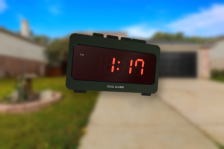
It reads 1:17
